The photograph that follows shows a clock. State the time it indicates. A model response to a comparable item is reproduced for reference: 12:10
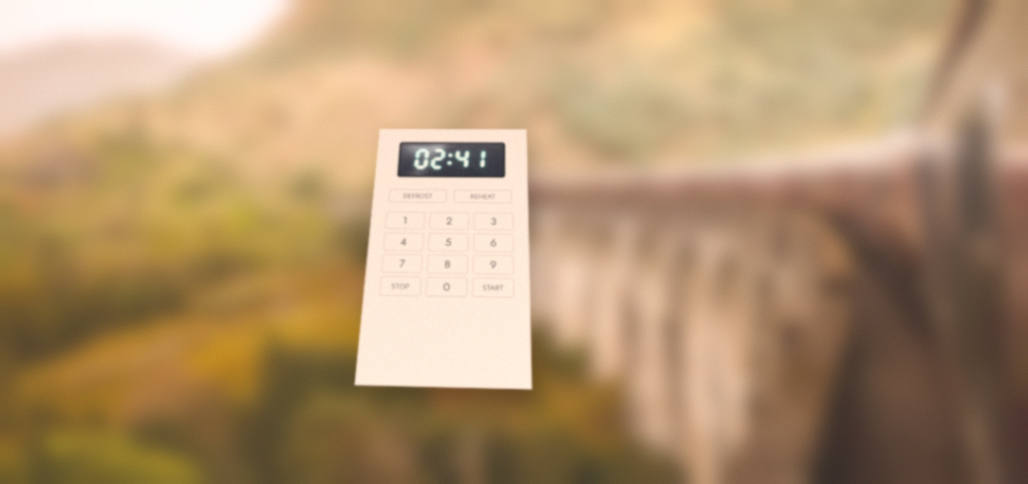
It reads 2:41
